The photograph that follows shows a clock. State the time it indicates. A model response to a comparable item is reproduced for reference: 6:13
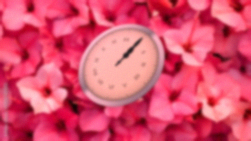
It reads 1:05
